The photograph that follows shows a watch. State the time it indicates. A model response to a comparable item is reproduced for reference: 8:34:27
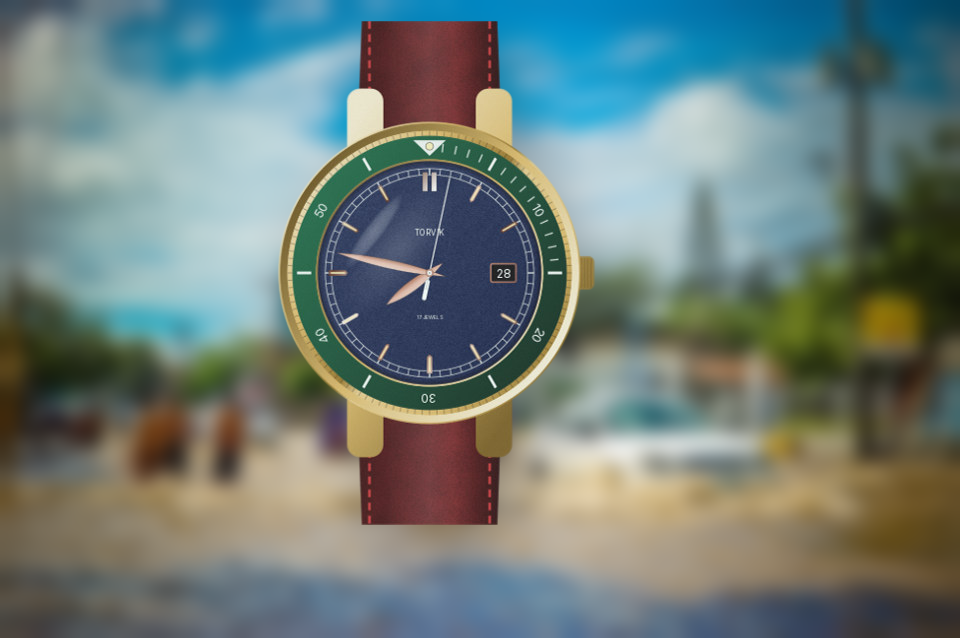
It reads 7:47:02
